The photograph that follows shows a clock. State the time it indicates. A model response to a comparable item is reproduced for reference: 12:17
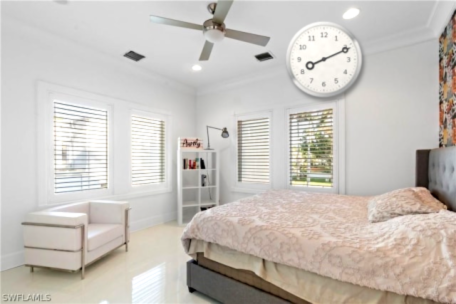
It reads 8:11
